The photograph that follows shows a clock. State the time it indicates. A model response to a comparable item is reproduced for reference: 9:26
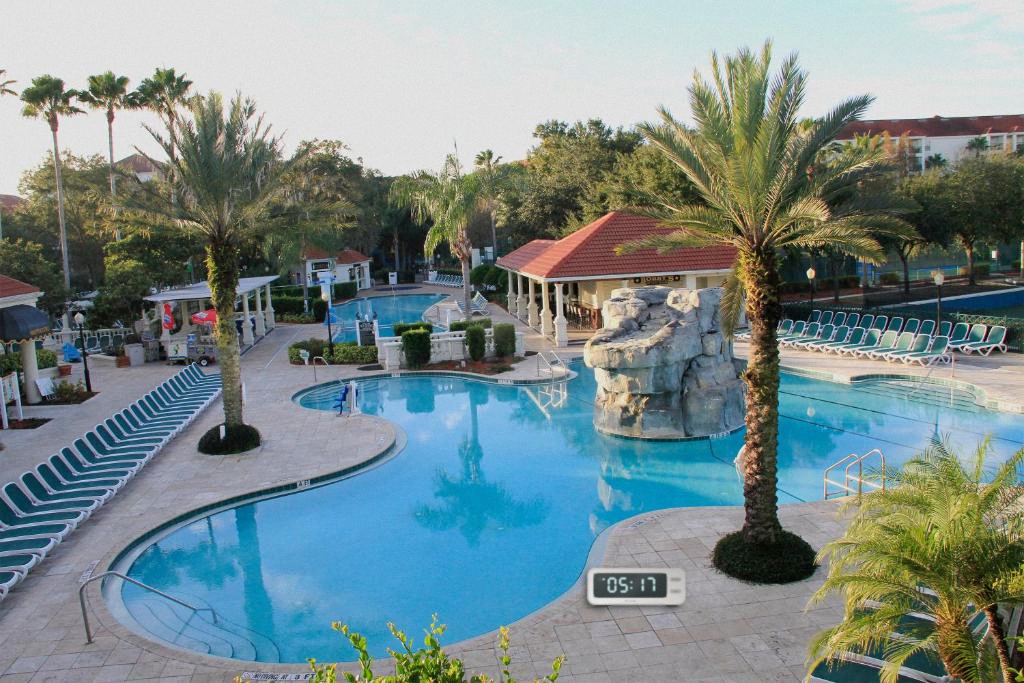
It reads 5:17
